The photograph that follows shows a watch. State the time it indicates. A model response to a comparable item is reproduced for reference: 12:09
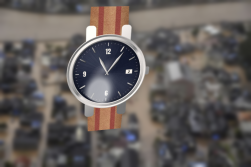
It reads 11:06
